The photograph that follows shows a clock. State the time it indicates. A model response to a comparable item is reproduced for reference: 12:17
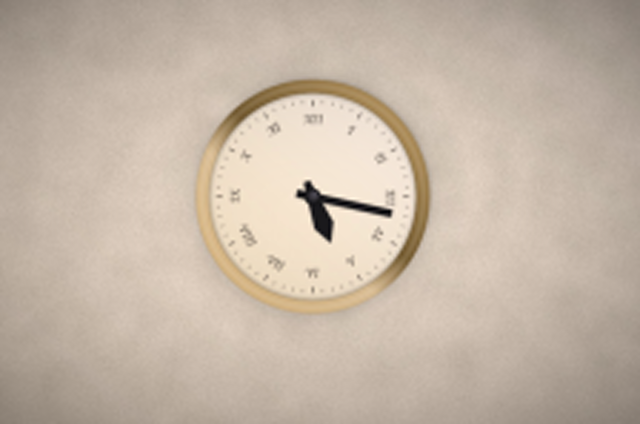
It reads 5:17
